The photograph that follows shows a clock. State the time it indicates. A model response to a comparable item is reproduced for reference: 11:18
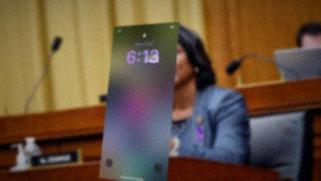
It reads 6:13
